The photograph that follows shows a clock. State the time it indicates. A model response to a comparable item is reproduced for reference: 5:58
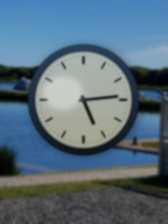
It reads 5:14
